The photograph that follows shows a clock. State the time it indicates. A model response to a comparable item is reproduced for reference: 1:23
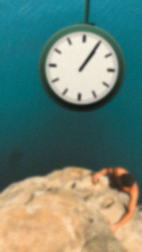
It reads 1:05
